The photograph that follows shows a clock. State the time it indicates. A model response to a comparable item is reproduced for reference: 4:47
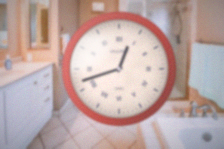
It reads 12:42
